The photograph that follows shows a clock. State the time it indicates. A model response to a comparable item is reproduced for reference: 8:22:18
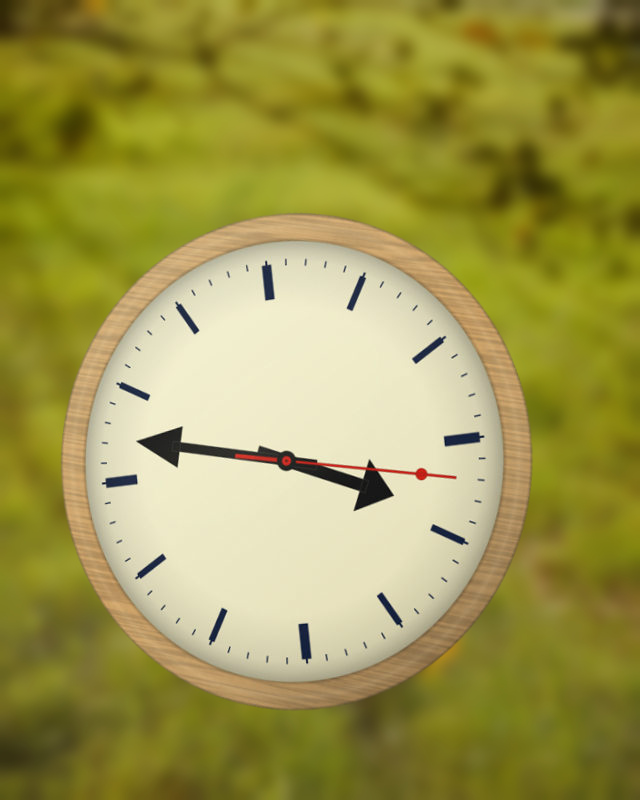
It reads 3:47:17
